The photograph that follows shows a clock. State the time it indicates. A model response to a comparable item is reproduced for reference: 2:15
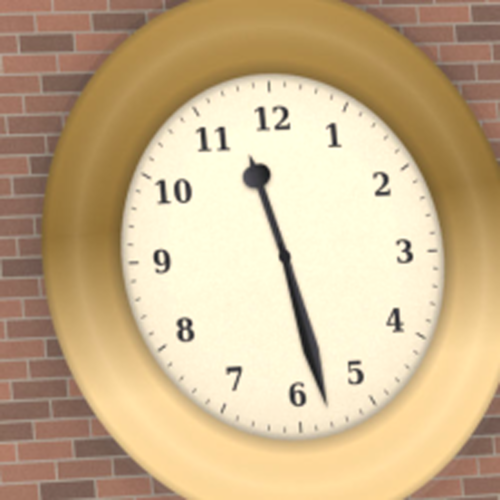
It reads 11:28
